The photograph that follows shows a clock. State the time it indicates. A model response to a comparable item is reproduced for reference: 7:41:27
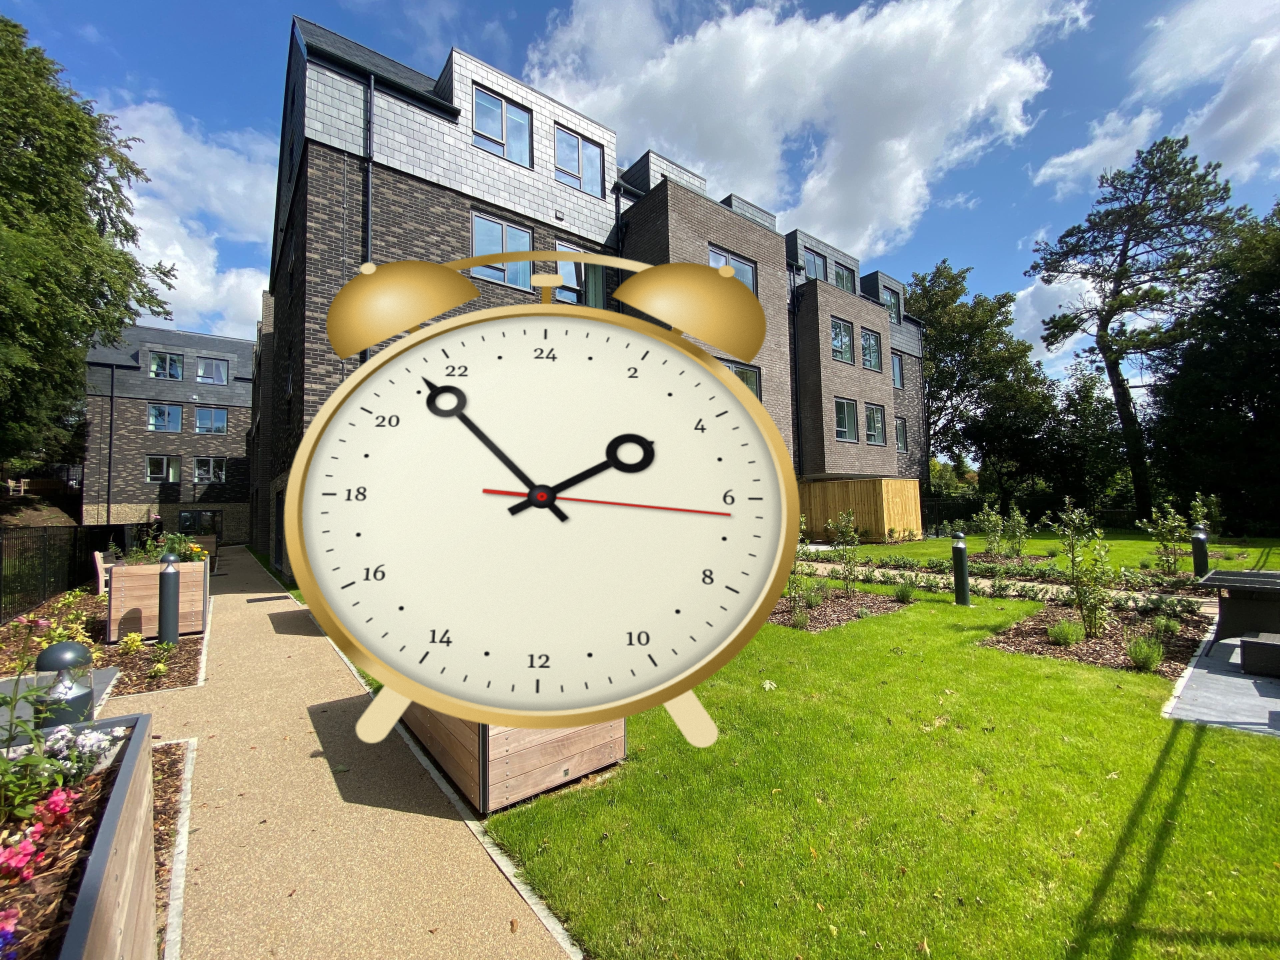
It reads 3:53:16
